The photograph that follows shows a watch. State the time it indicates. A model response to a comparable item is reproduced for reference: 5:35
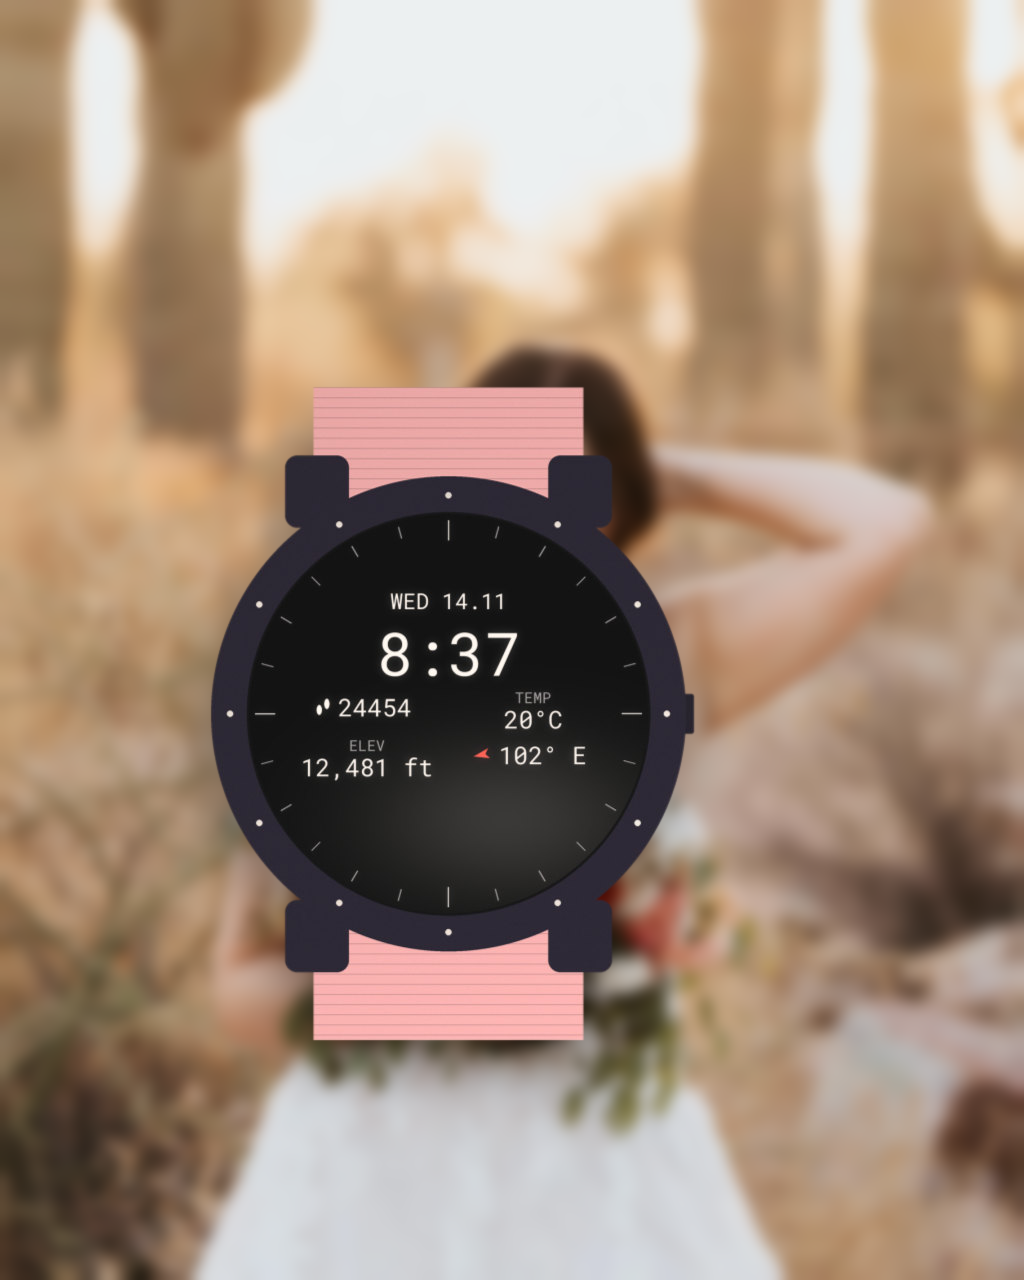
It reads 8:37
